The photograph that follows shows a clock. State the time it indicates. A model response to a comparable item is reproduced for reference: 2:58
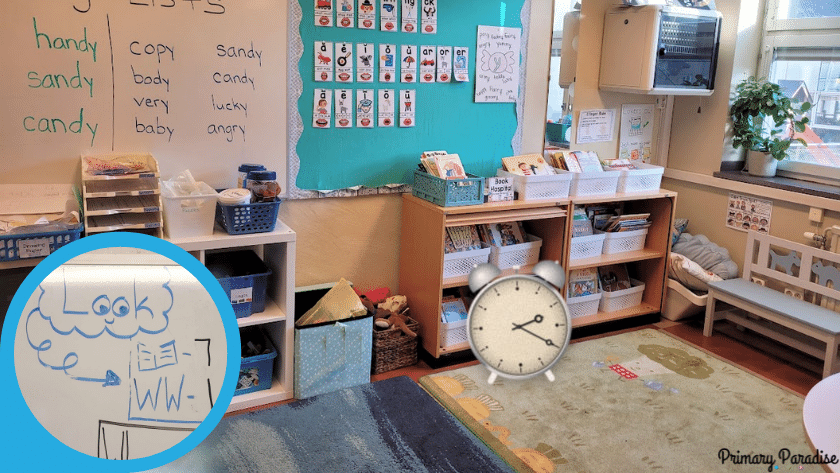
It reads 2:20
